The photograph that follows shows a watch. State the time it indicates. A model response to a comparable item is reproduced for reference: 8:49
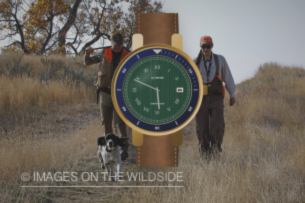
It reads 5:49
